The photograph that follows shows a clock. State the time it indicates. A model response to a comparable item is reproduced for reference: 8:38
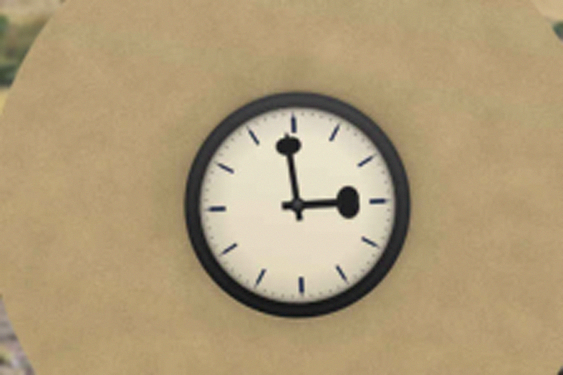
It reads 2:59
